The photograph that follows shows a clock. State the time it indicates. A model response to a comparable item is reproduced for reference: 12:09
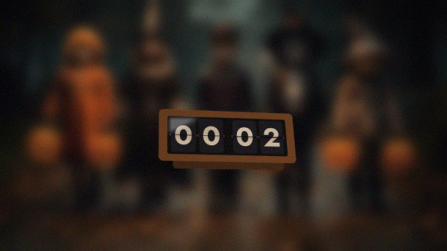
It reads 0:02
